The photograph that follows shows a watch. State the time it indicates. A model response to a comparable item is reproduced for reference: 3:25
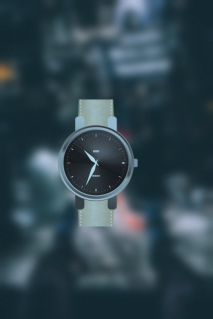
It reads 10:34
